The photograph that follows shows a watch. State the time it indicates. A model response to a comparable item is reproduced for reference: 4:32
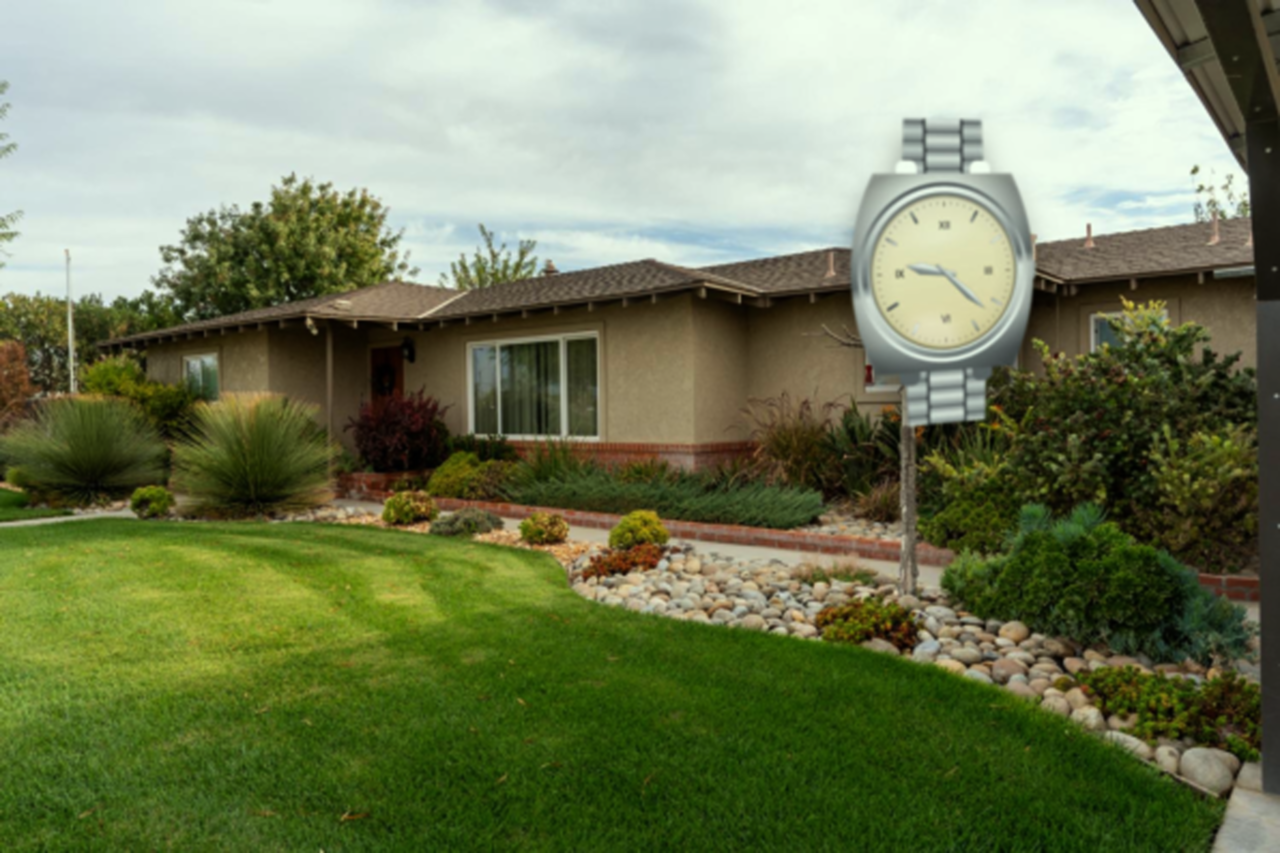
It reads 9:22
